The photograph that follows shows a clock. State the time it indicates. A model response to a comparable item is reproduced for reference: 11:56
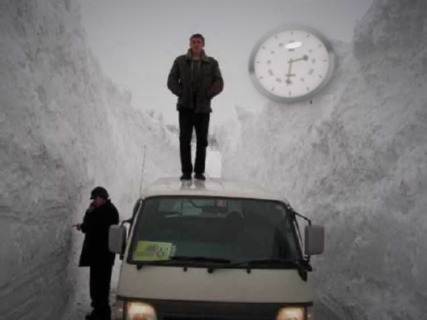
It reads 2:31
